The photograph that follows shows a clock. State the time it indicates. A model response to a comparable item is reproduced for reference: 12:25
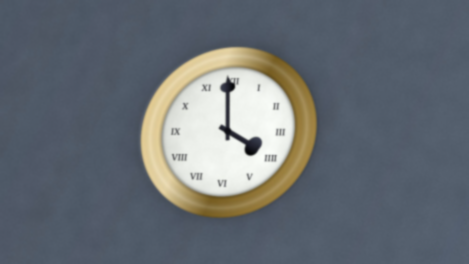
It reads 3:59
